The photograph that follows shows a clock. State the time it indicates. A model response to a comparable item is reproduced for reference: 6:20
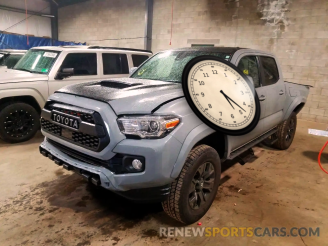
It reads 5:23
